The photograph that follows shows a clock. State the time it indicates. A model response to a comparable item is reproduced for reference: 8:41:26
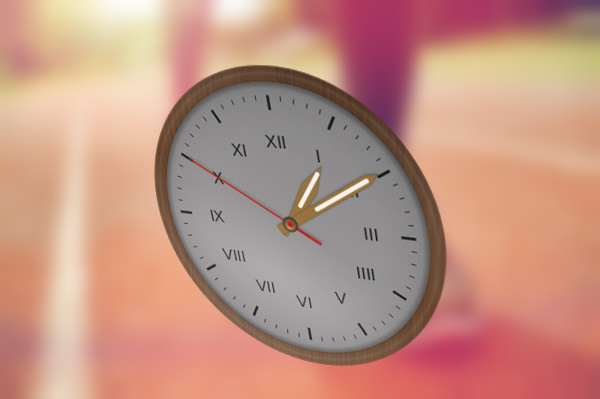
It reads 1:09:50
